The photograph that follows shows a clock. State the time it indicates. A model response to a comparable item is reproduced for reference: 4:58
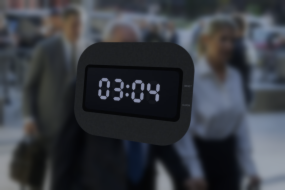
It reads 3:04
